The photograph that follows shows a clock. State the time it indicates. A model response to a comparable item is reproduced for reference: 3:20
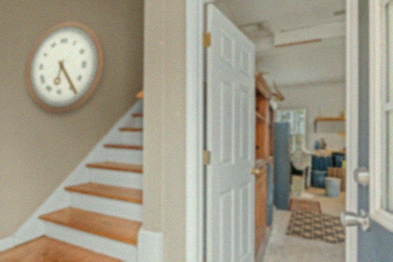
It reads 6:24
